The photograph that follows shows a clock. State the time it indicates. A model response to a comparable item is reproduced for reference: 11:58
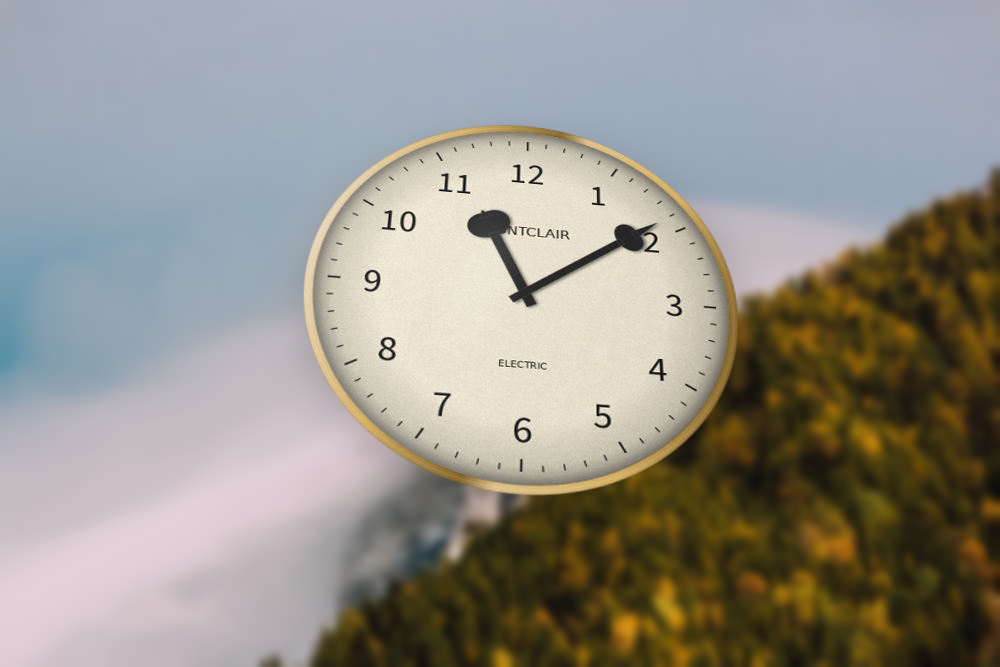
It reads 11:09
